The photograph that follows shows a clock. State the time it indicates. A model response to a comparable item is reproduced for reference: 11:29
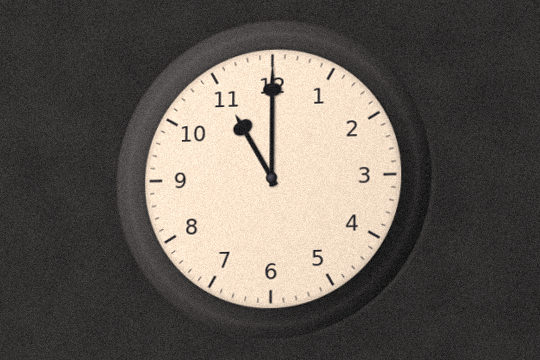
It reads 11:00
